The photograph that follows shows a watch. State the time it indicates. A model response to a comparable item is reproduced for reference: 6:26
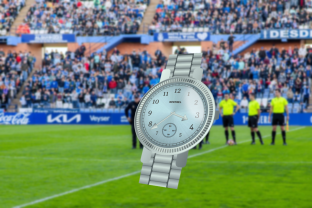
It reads 3:38
